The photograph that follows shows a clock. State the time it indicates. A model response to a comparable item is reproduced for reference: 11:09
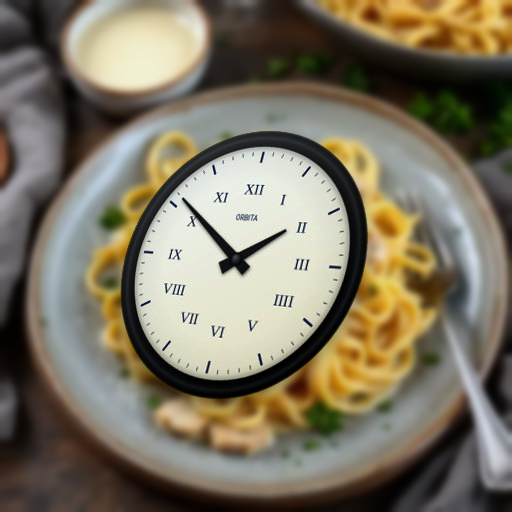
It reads 1:51
